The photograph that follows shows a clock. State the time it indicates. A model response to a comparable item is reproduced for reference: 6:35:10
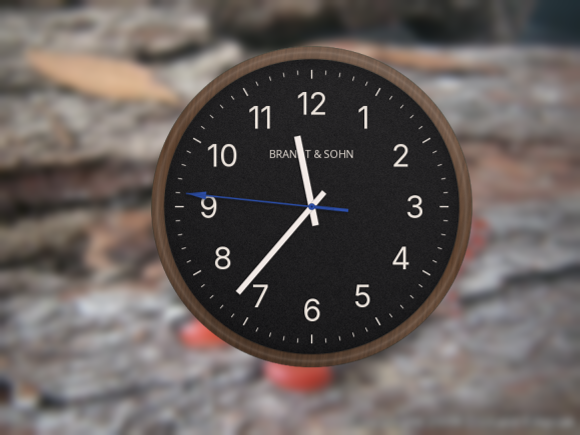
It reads 11:36:46
